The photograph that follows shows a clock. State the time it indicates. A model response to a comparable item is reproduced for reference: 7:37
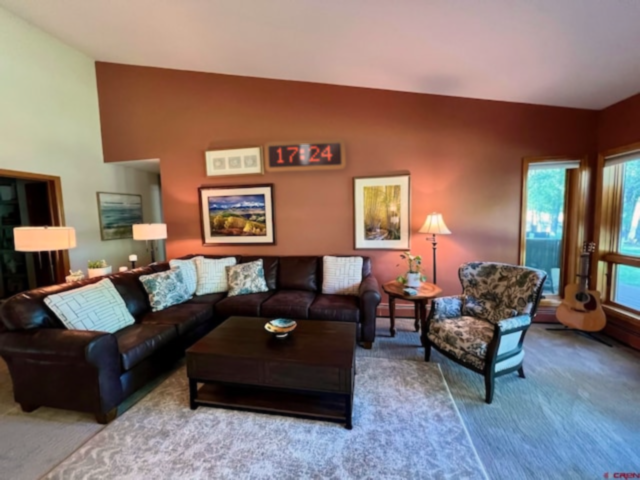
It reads 17:24
